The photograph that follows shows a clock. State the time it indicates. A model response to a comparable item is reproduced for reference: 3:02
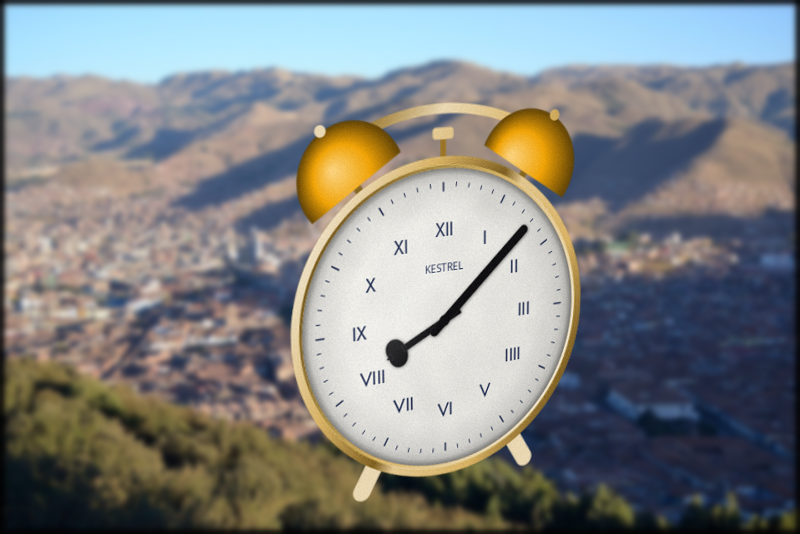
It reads 8:08
